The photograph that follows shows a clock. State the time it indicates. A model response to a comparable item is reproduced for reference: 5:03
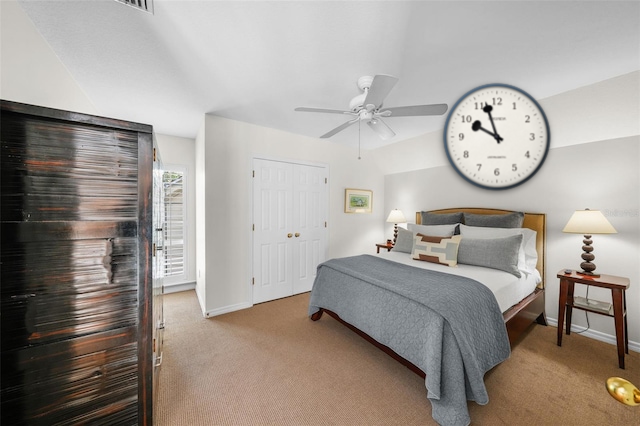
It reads 9:57
